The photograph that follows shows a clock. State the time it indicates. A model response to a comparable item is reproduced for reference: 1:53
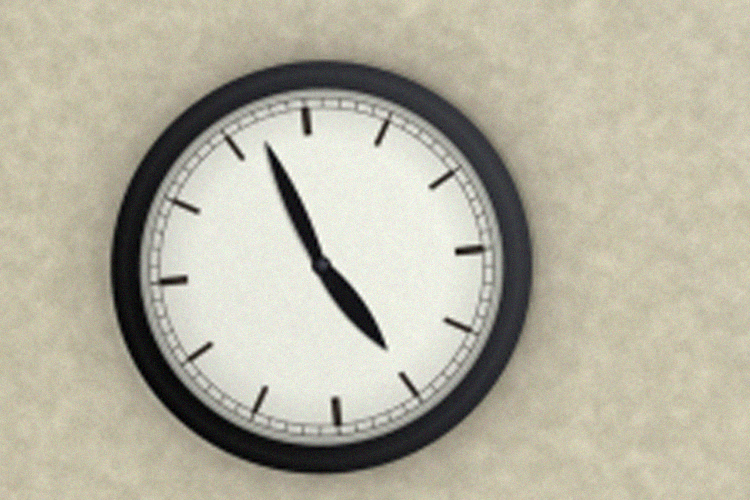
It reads 4:57
